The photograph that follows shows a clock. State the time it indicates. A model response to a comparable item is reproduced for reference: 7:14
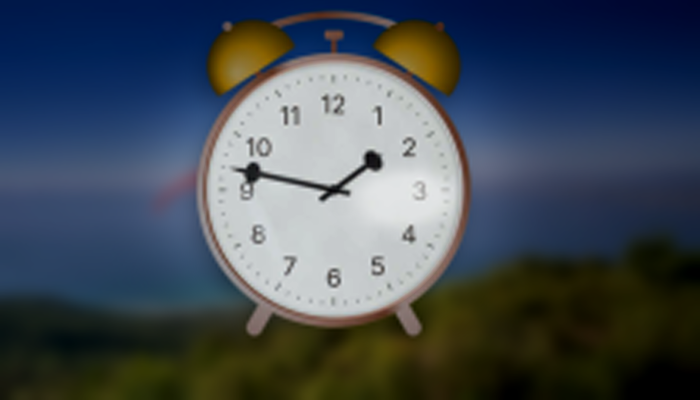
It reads 1:47
